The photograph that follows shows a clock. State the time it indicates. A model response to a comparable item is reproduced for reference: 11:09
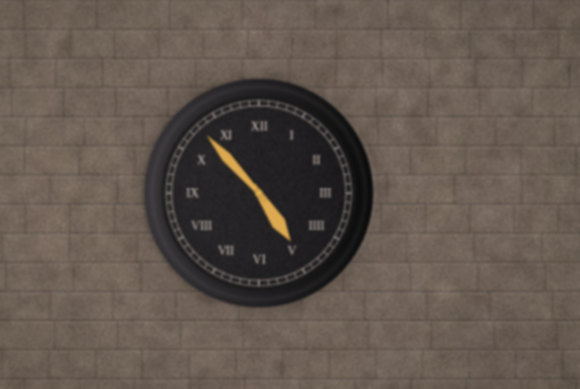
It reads 4:53
